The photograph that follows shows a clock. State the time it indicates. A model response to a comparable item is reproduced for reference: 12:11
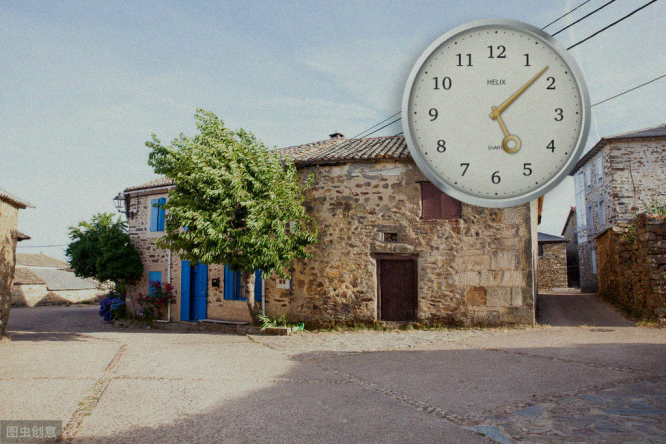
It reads 5:08
